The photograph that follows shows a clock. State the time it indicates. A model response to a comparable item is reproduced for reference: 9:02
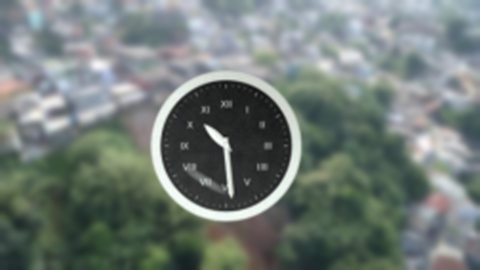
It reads 10:29
